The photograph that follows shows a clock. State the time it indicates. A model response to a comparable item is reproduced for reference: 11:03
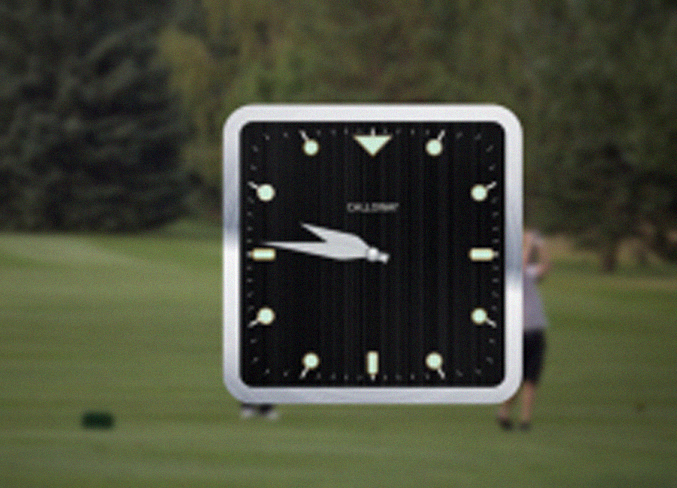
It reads 9:46
